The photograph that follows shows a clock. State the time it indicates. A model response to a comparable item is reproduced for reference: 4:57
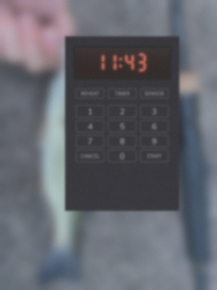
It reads 11:43
